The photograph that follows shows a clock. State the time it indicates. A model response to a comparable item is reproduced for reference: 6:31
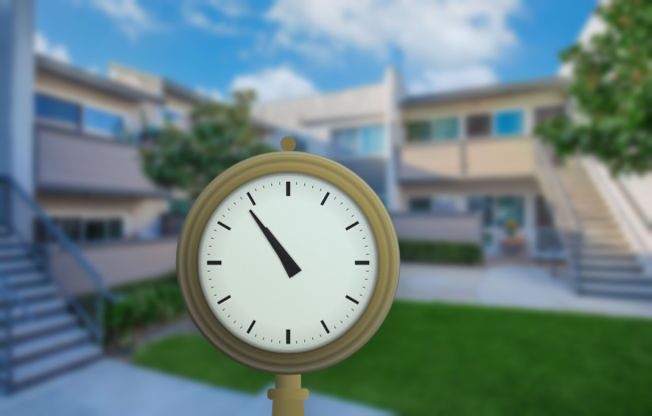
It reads 10:54
